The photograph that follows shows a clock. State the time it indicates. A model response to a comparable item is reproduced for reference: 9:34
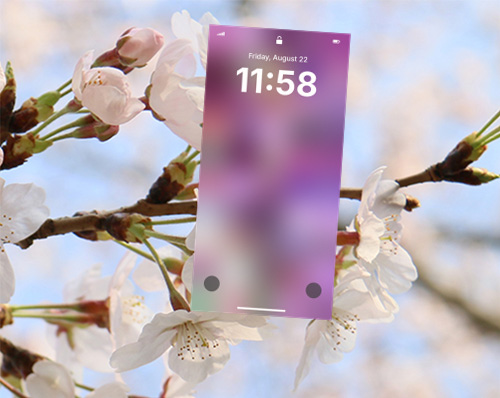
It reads 11:58
